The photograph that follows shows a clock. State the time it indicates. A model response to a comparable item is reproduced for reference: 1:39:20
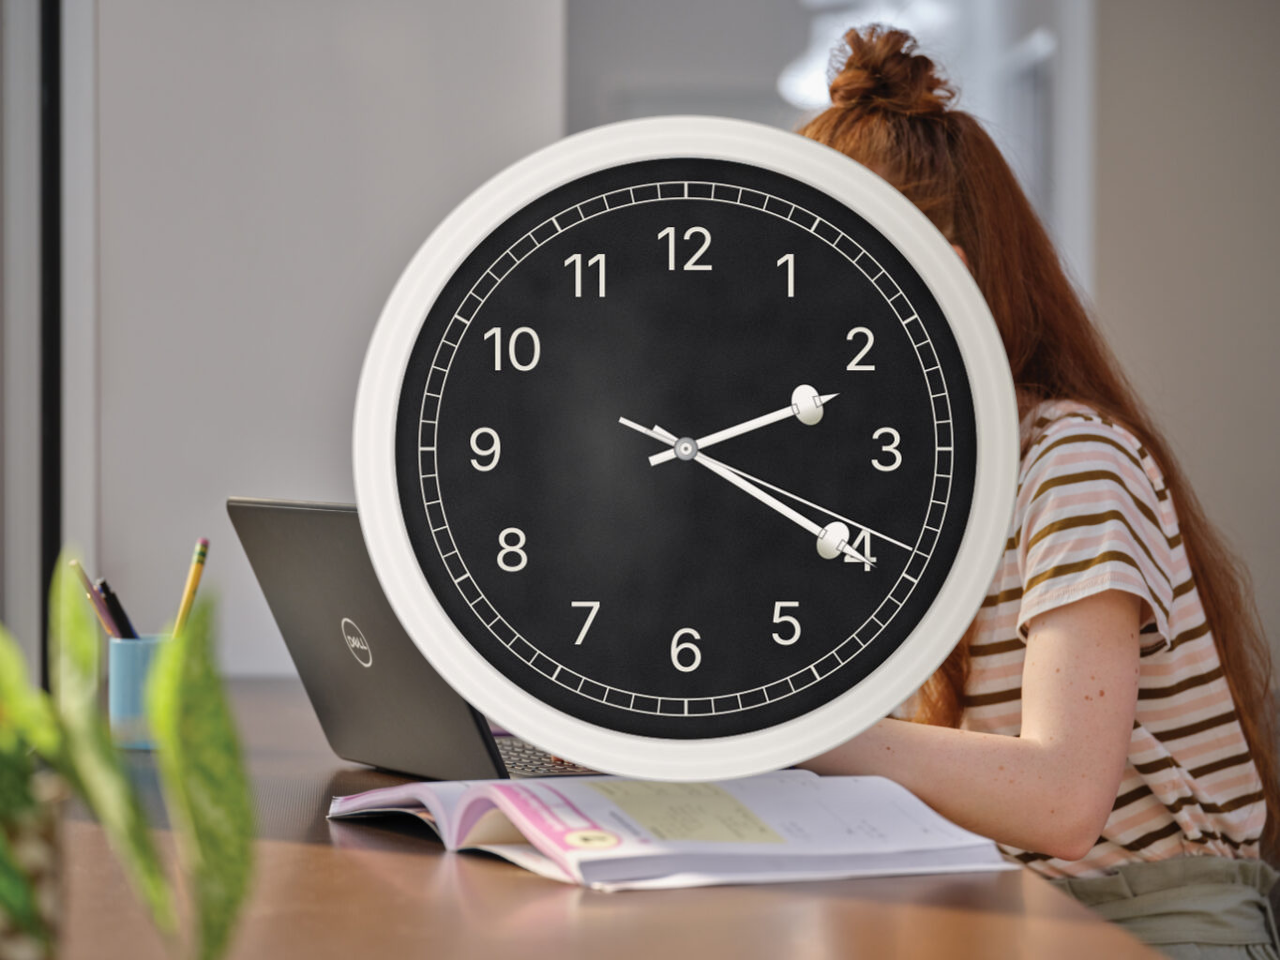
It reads 2:20:19
